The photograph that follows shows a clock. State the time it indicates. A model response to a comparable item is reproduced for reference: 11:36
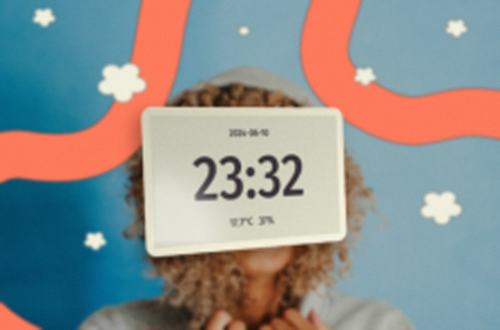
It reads 23:32
